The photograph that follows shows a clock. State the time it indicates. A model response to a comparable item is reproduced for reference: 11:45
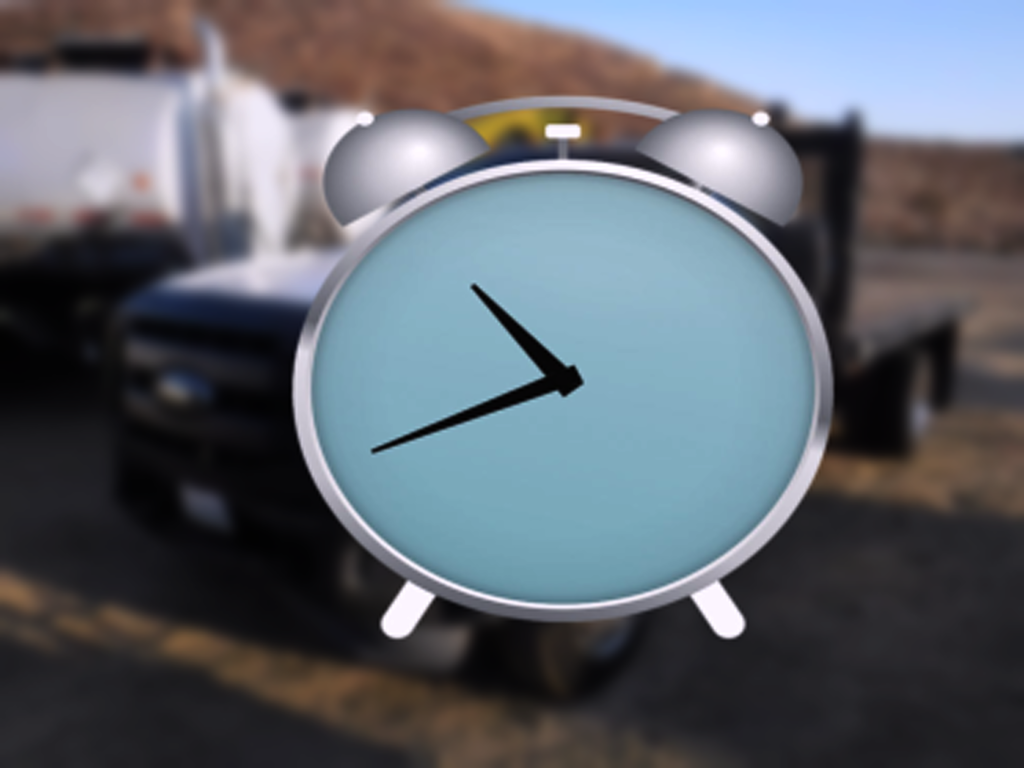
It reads 10:41
